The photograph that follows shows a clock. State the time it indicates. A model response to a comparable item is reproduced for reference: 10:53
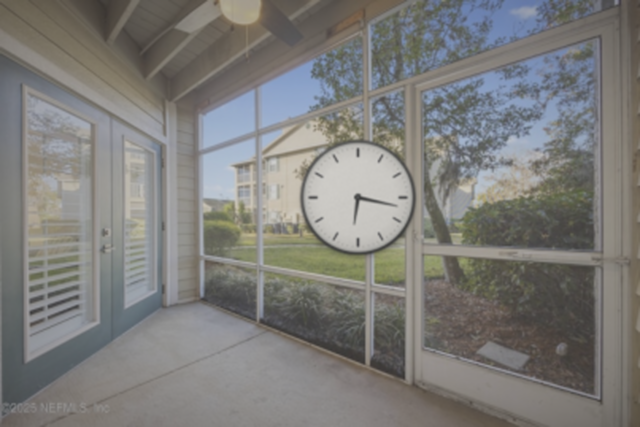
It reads 6:17
